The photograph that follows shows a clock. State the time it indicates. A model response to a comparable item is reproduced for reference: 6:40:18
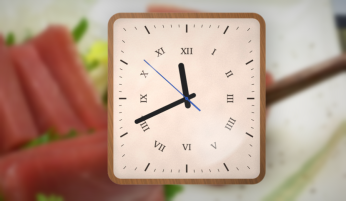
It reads 11:40:52
